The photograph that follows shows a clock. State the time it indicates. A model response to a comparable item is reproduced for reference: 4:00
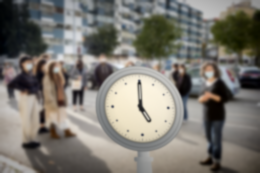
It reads 5:00
